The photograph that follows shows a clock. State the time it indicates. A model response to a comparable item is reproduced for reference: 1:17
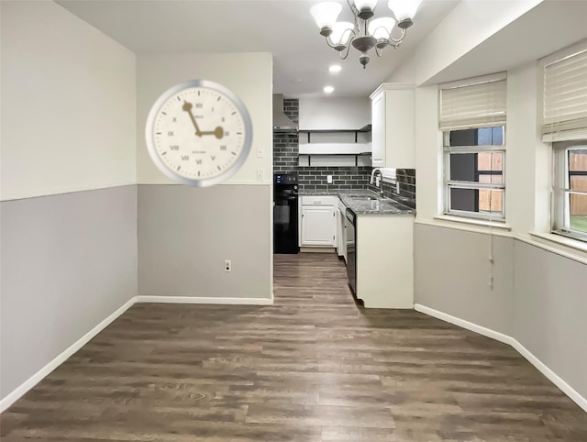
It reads 2:56
